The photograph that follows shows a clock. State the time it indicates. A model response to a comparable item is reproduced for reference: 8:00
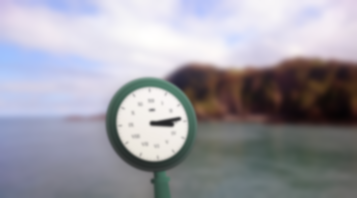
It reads 3:14
